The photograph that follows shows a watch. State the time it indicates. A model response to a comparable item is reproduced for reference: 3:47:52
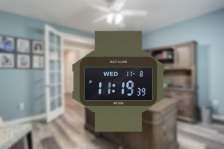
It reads 11:19:39
